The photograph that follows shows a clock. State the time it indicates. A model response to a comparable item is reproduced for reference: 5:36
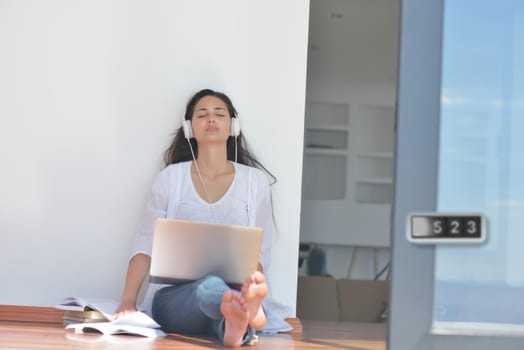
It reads 5:23
